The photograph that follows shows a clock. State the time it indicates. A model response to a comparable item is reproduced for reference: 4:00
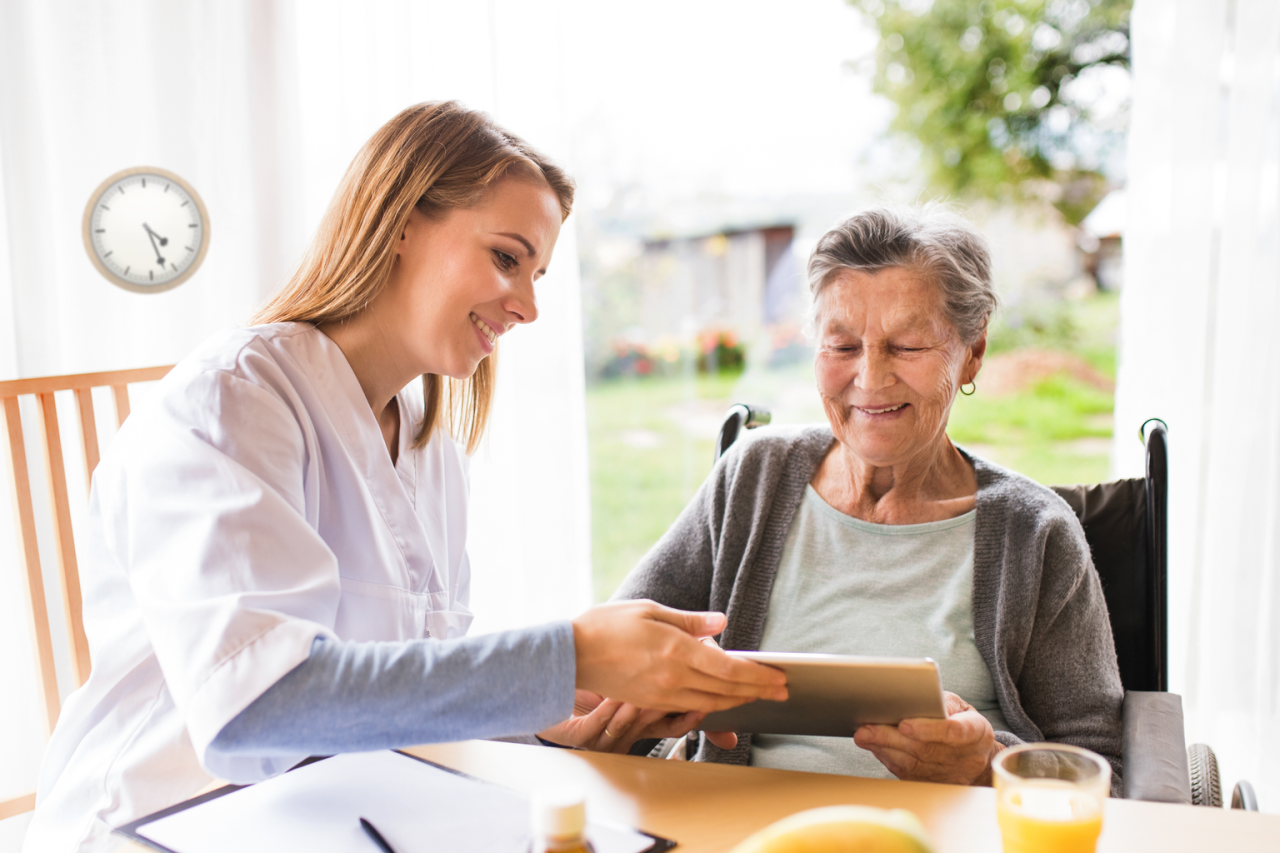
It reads 4:27
